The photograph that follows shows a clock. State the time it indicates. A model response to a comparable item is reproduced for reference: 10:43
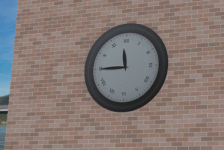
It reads 11:45
